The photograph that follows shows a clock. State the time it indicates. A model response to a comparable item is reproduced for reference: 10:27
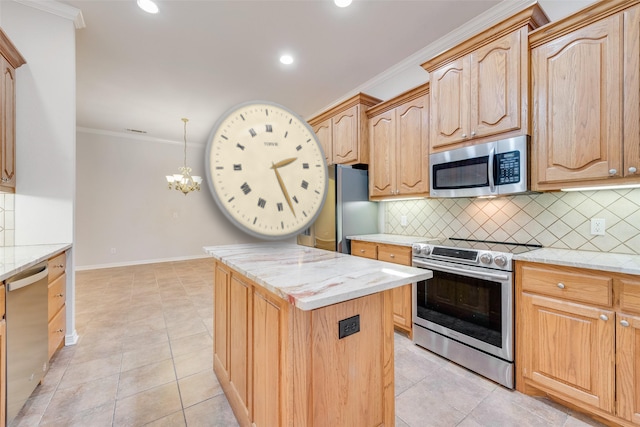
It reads 2:27
